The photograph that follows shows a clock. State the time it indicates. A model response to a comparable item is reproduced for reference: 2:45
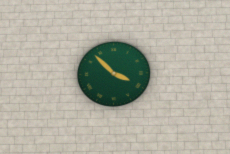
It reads 3:53
